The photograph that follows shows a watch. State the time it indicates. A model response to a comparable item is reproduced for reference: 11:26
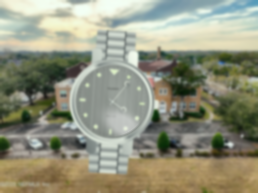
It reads 4:06
